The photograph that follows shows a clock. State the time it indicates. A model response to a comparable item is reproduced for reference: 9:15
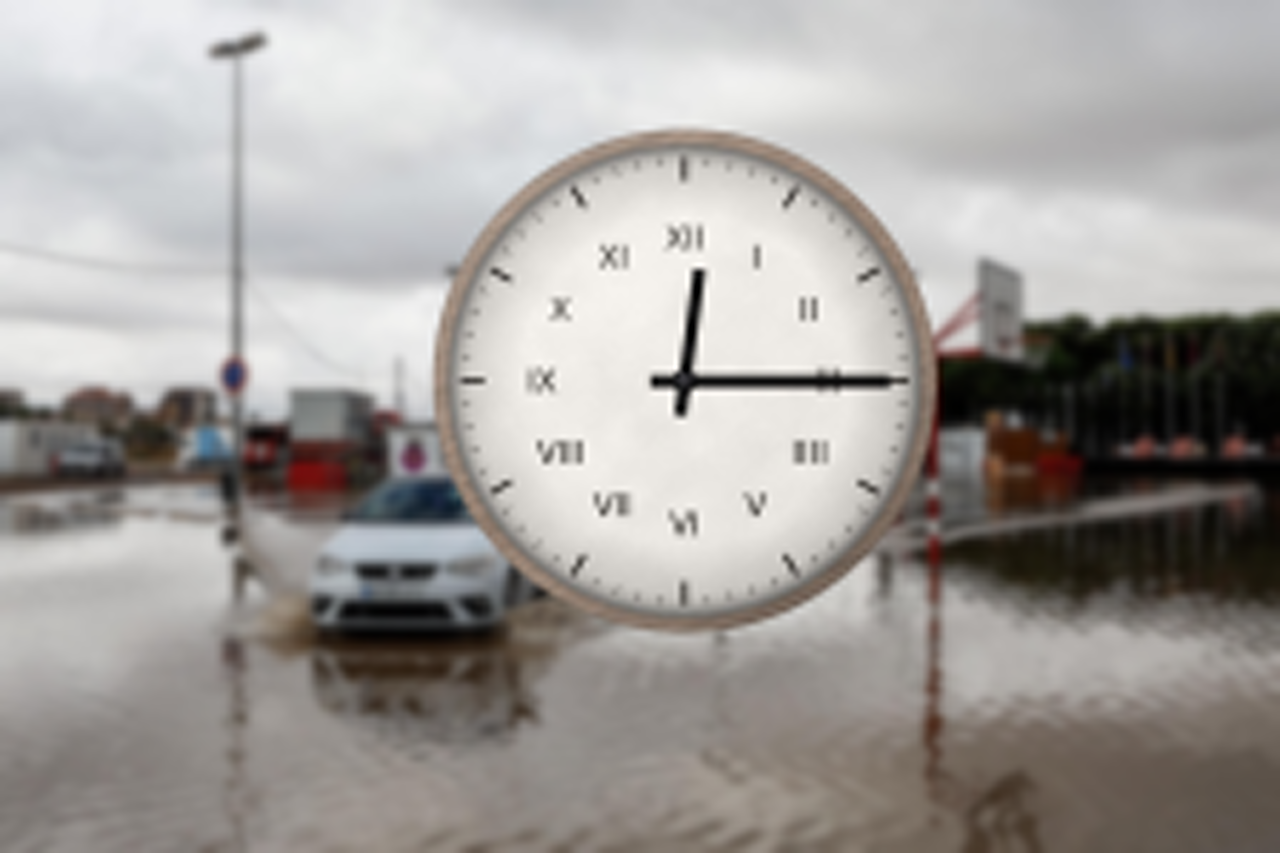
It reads 12:15
